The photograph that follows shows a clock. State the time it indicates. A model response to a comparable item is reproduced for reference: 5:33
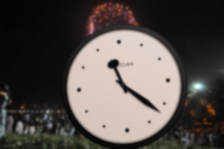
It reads 11:22
